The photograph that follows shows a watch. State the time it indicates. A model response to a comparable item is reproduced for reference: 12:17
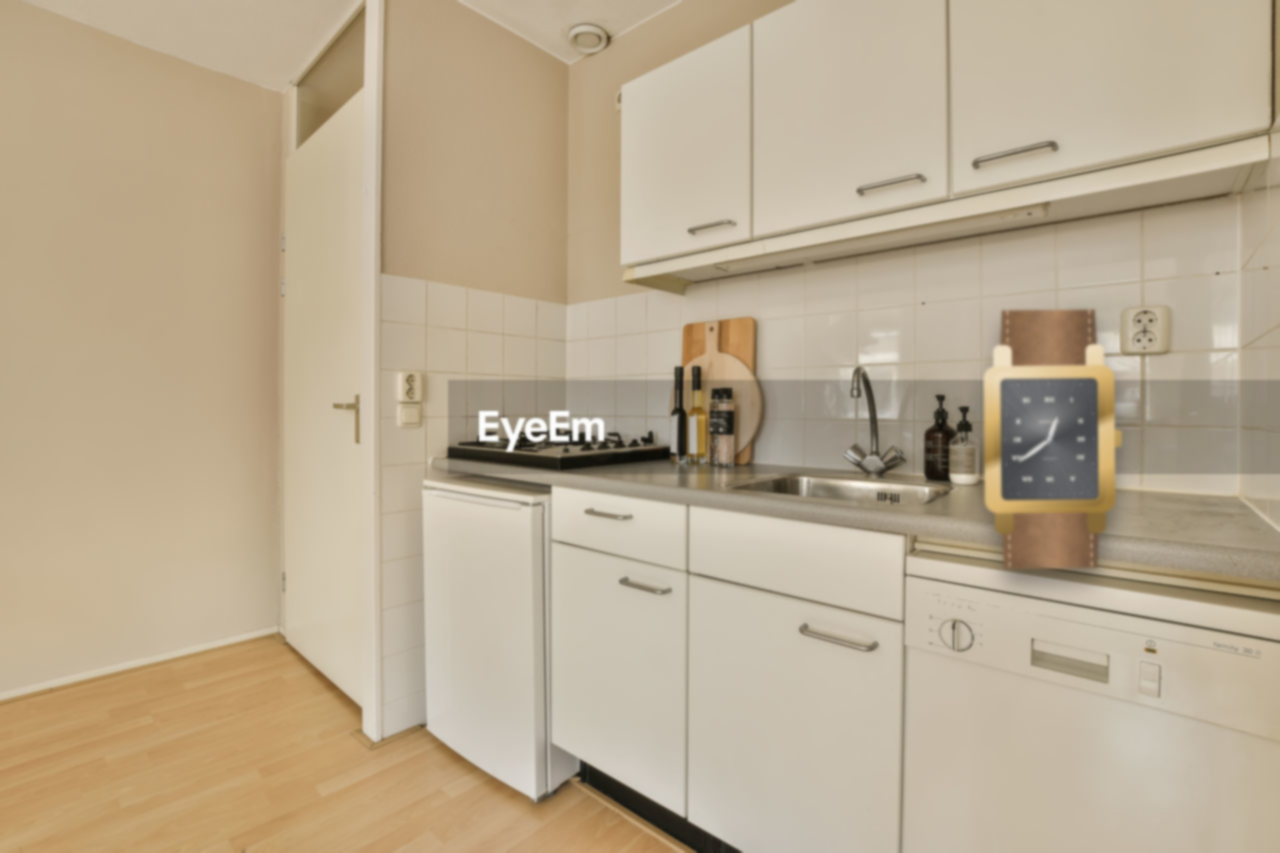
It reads 12:39
